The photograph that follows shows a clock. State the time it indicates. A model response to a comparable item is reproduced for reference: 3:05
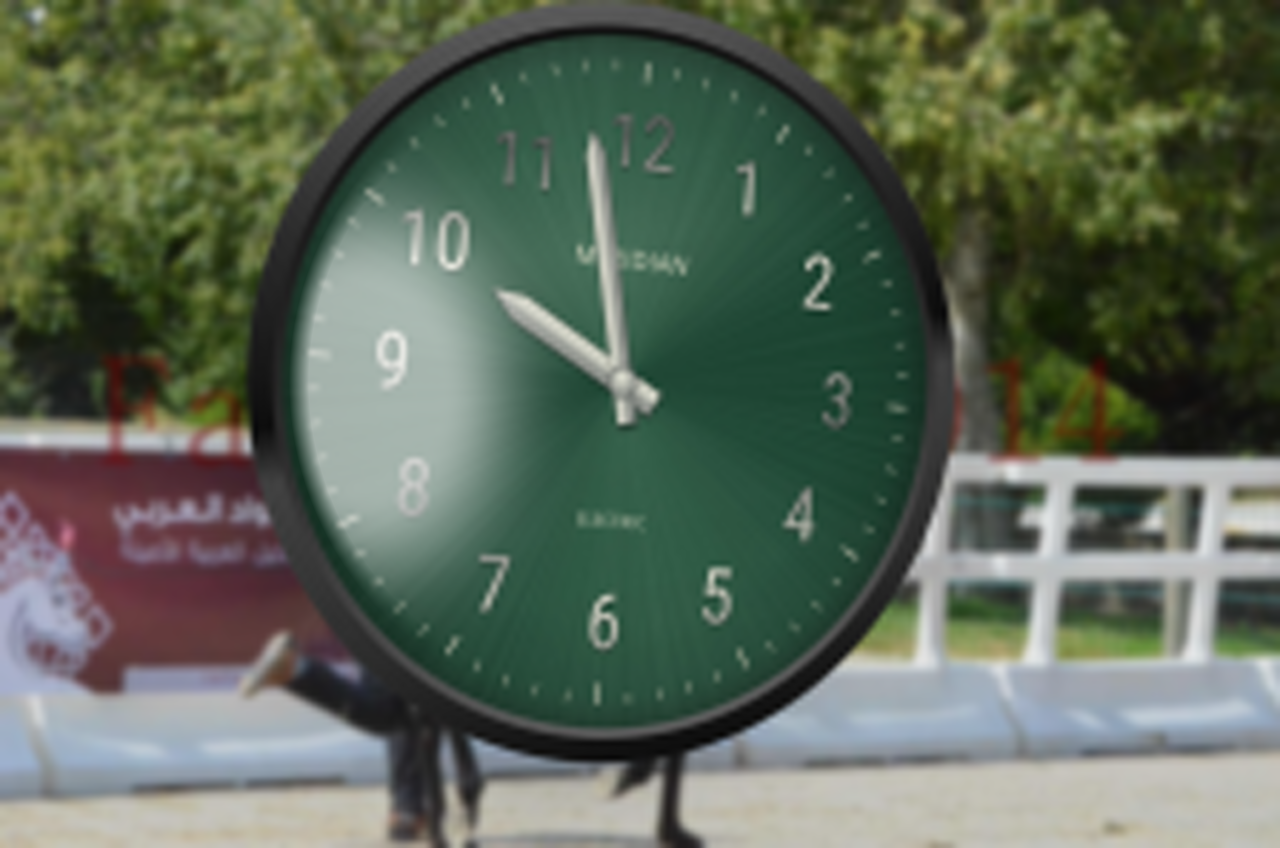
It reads 9:58
